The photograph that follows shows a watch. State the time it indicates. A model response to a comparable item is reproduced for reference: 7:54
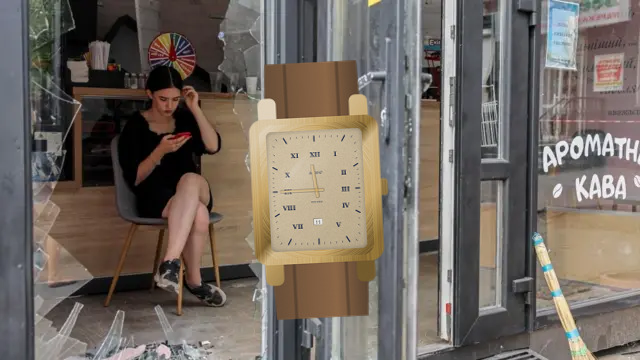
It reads 11:45
